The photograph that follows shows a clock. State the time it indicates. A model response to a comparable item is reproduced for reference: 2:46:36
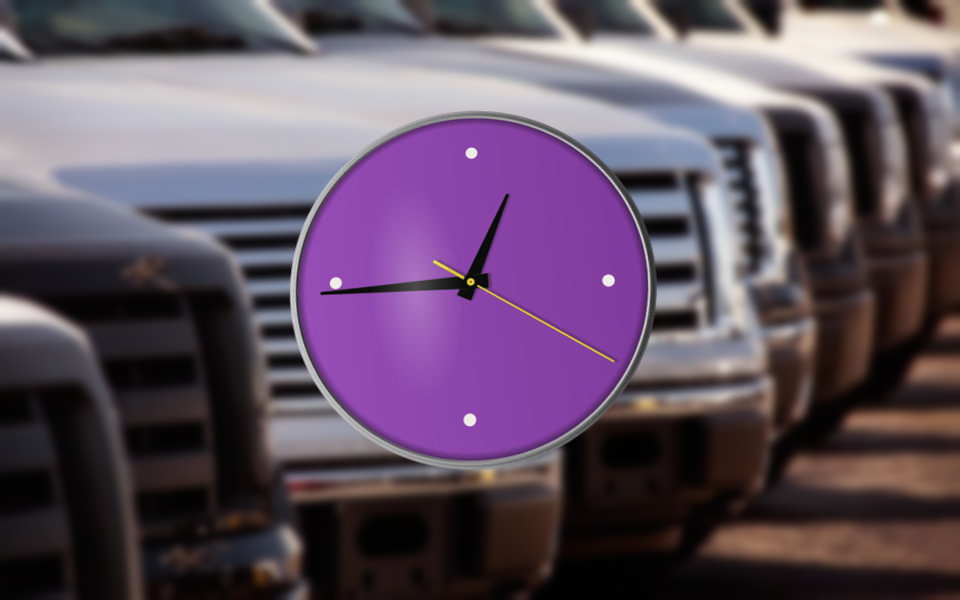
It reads 12:44:20
